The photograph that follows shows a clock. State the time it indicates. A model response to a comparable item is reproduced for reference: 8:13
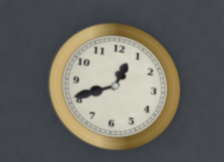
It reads 12:41
